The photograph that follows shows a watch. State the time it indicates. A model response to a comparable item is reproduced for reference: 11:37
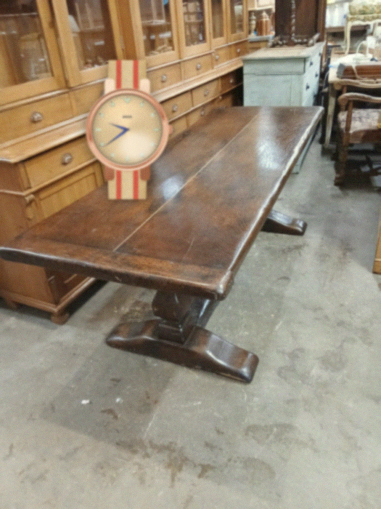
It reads 9:39
